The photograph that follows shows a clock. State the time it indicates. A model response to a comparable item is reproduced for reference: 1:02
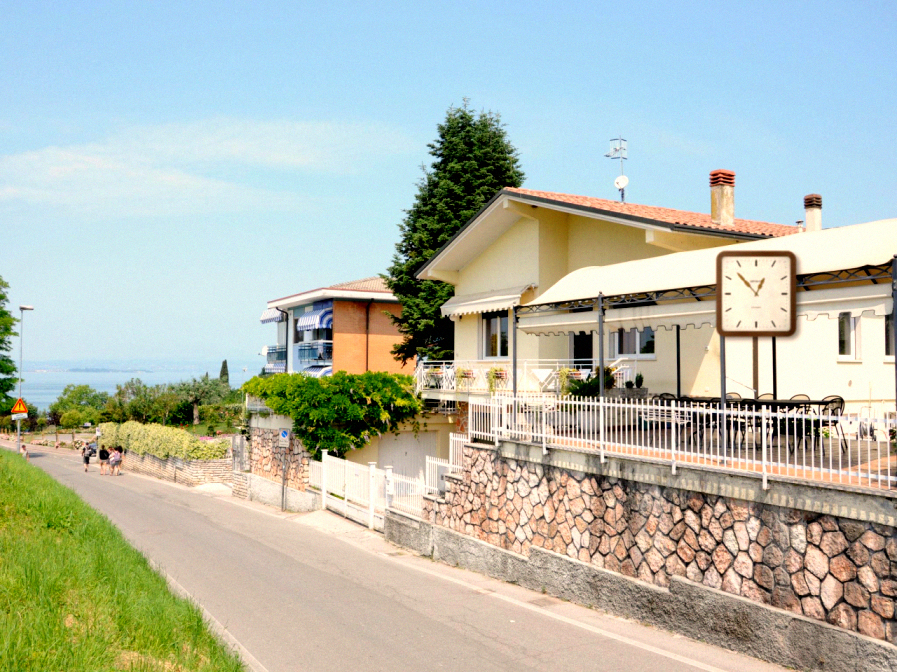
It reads 12:53
